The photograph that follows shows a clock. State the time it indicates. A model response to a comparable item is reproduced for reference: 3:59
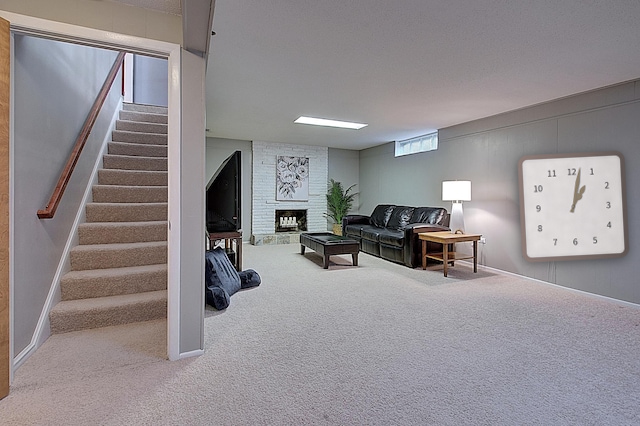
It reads 1:02
